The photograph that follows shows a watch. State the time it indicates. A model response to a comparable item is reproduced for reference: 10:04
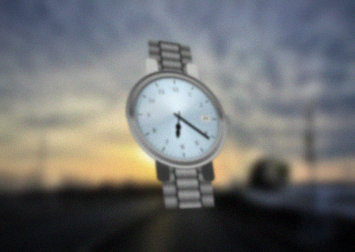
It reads 6:21
